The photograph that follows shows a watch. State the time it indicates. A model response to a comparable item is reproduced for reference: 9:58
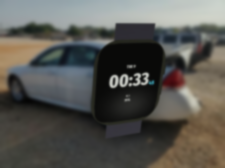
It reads 0:33
